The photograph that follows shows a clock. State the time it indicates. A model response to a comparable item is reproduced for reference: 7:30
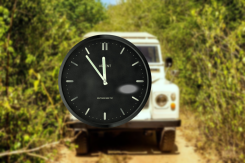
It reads 11:54
